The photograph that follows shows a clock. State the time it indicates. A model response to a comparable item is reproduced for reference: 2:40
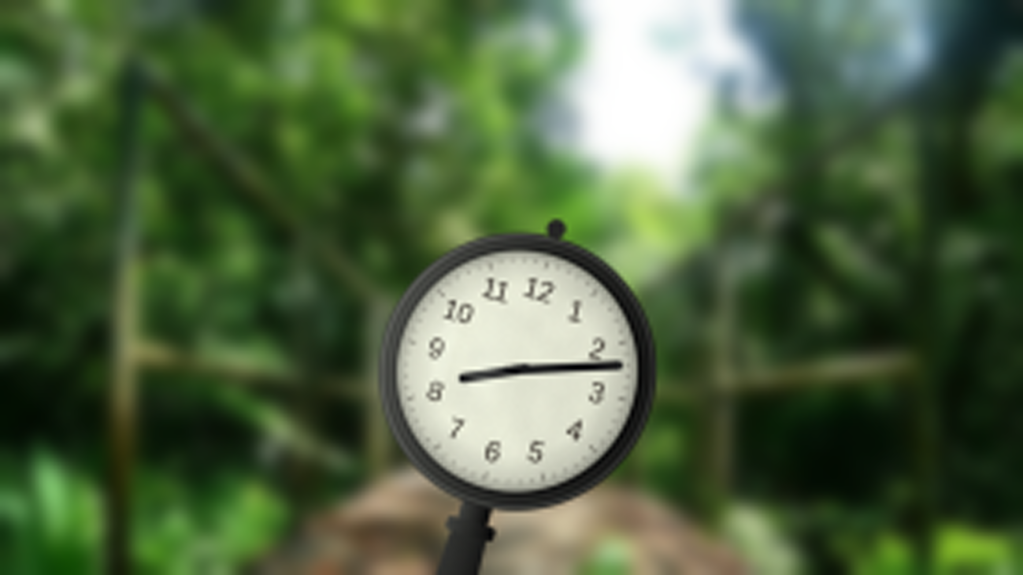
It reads 8:12
